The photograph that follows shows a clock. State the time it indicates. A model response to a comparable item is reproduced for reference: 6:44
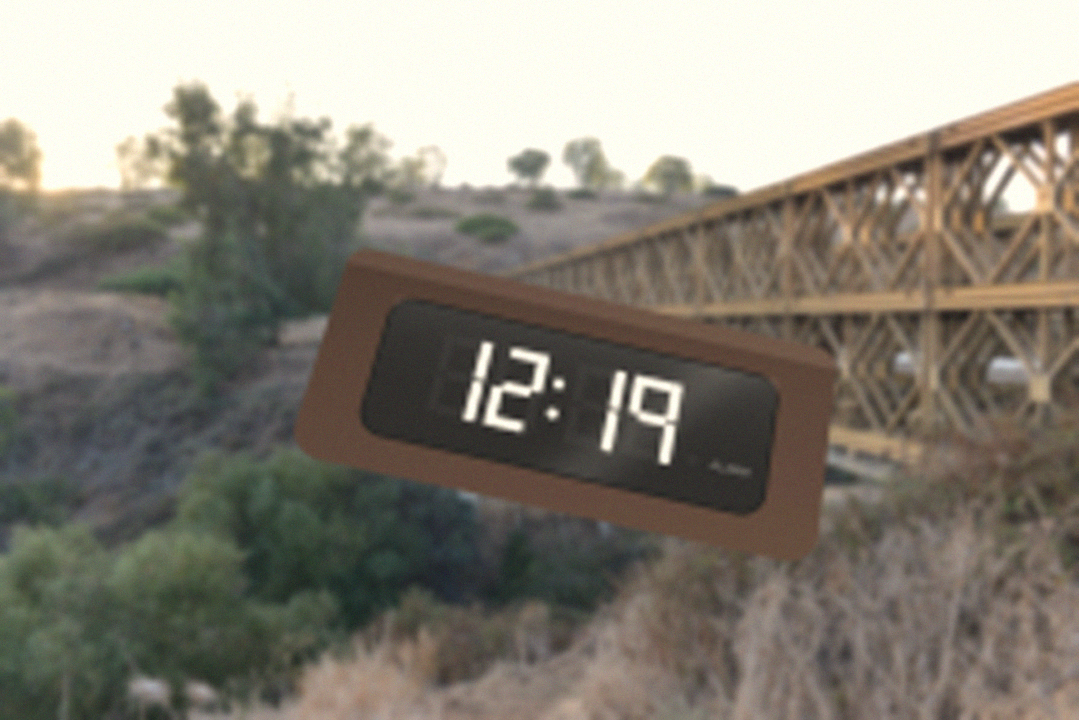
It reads 12:19
